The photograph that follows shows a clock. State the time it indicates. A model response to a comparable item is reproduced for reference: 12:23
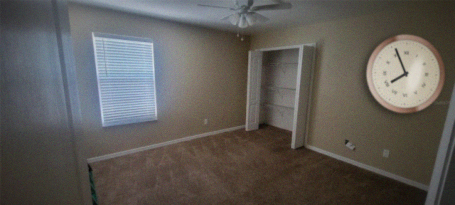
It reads 7:56
